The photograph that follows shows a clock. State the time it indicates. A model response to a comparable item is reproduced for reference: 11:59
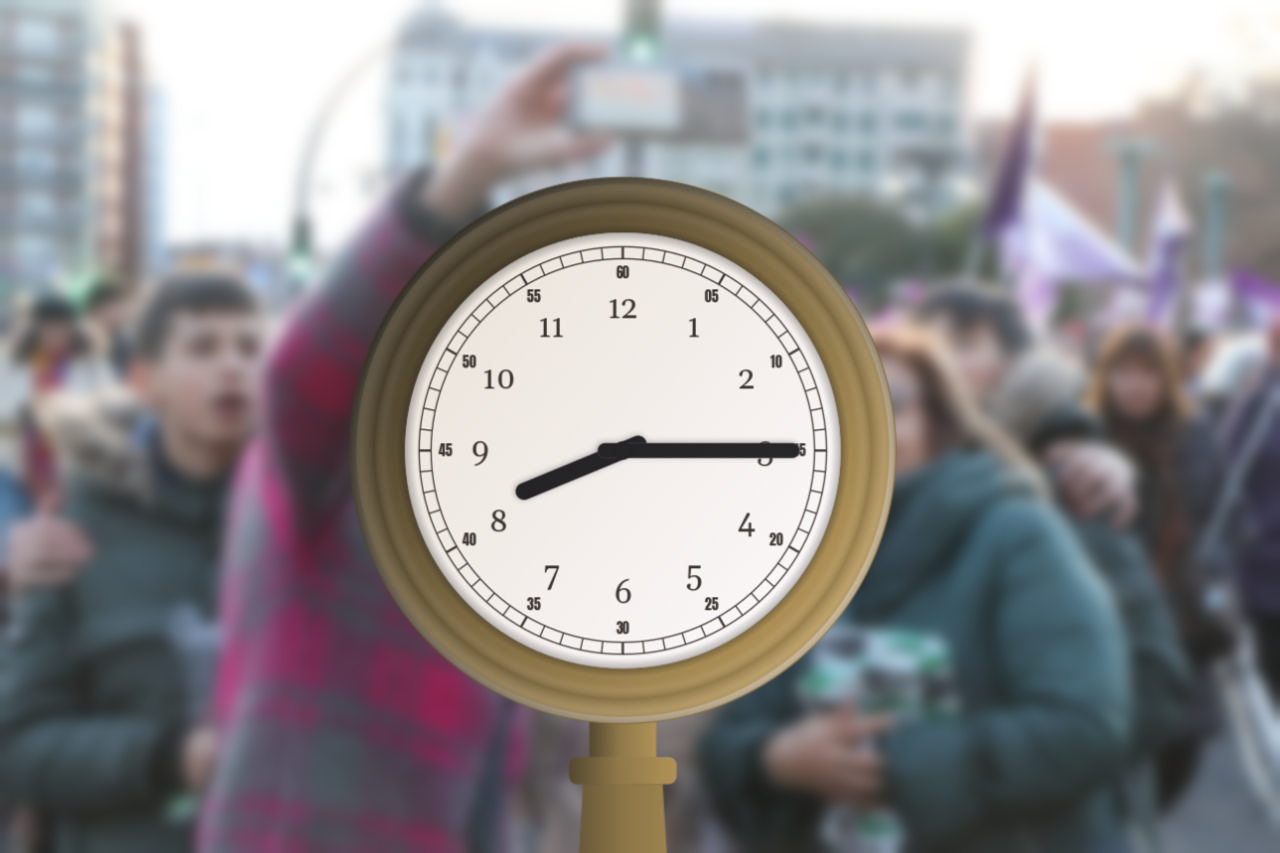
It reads 8:15
